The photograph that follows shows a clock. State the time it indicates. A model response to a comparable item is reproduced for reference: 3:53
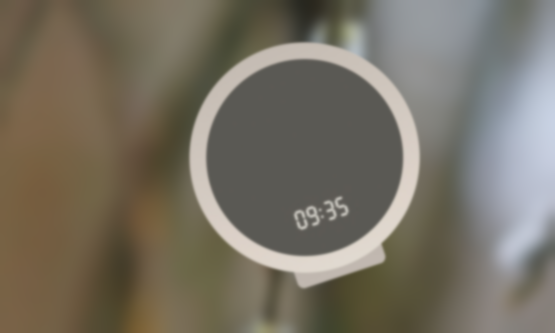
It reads 9:35
